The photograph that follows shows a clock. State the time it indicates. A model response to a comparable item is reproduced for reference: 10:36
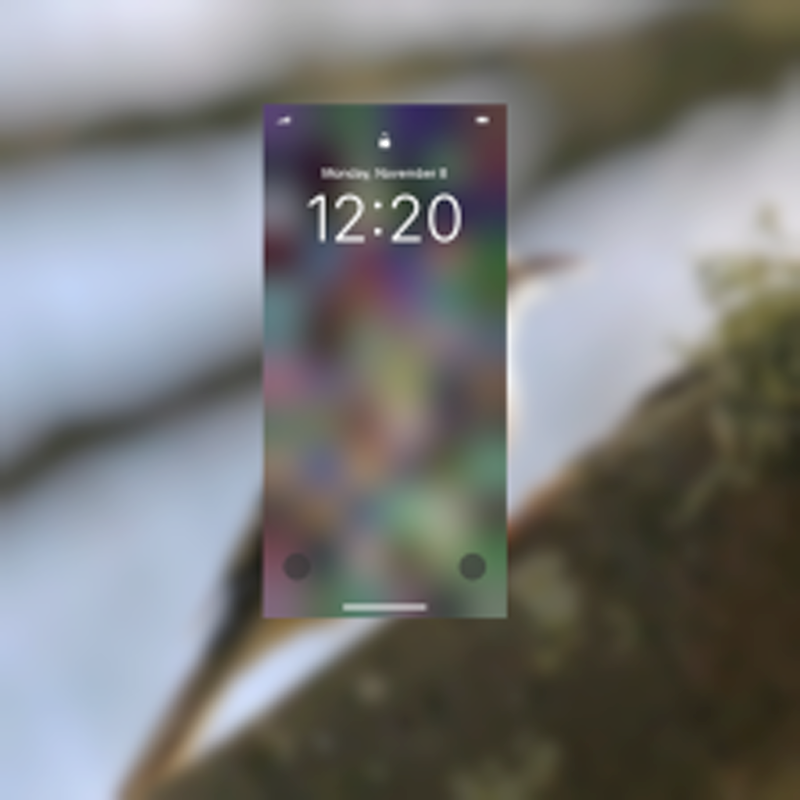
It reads 12:20
